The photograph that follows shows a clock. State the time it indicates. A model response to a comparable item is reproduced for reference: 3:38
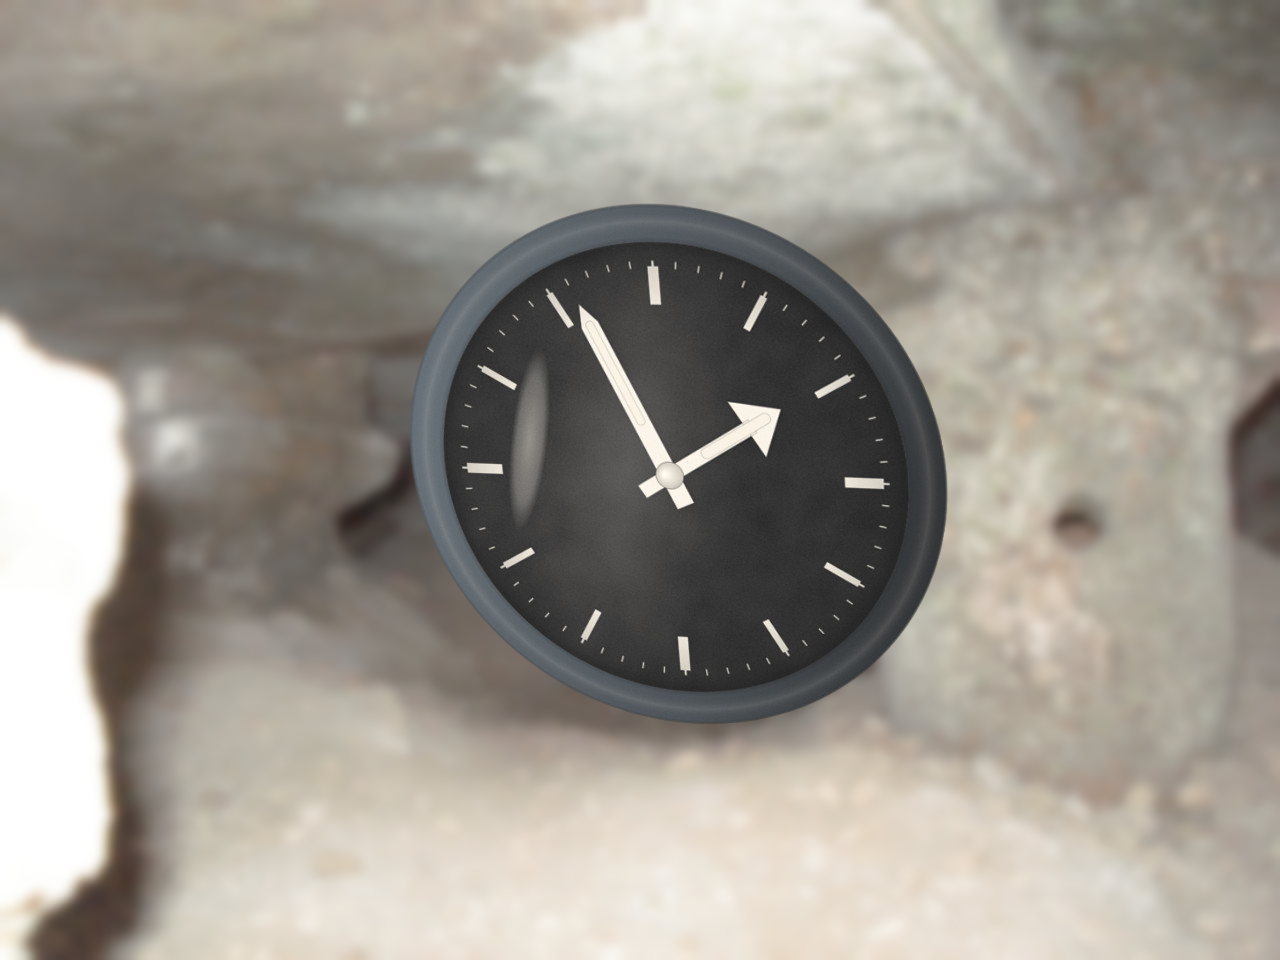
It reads 1:56
